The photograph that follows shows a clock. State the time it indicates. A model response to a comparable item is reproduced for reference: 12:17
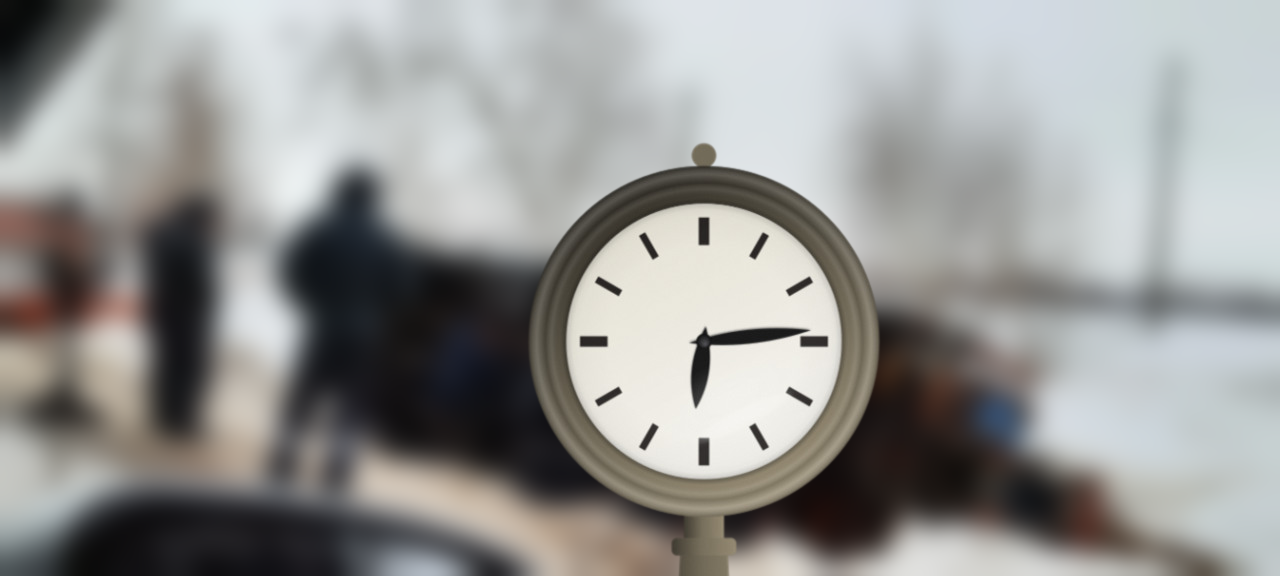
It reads 6:14
